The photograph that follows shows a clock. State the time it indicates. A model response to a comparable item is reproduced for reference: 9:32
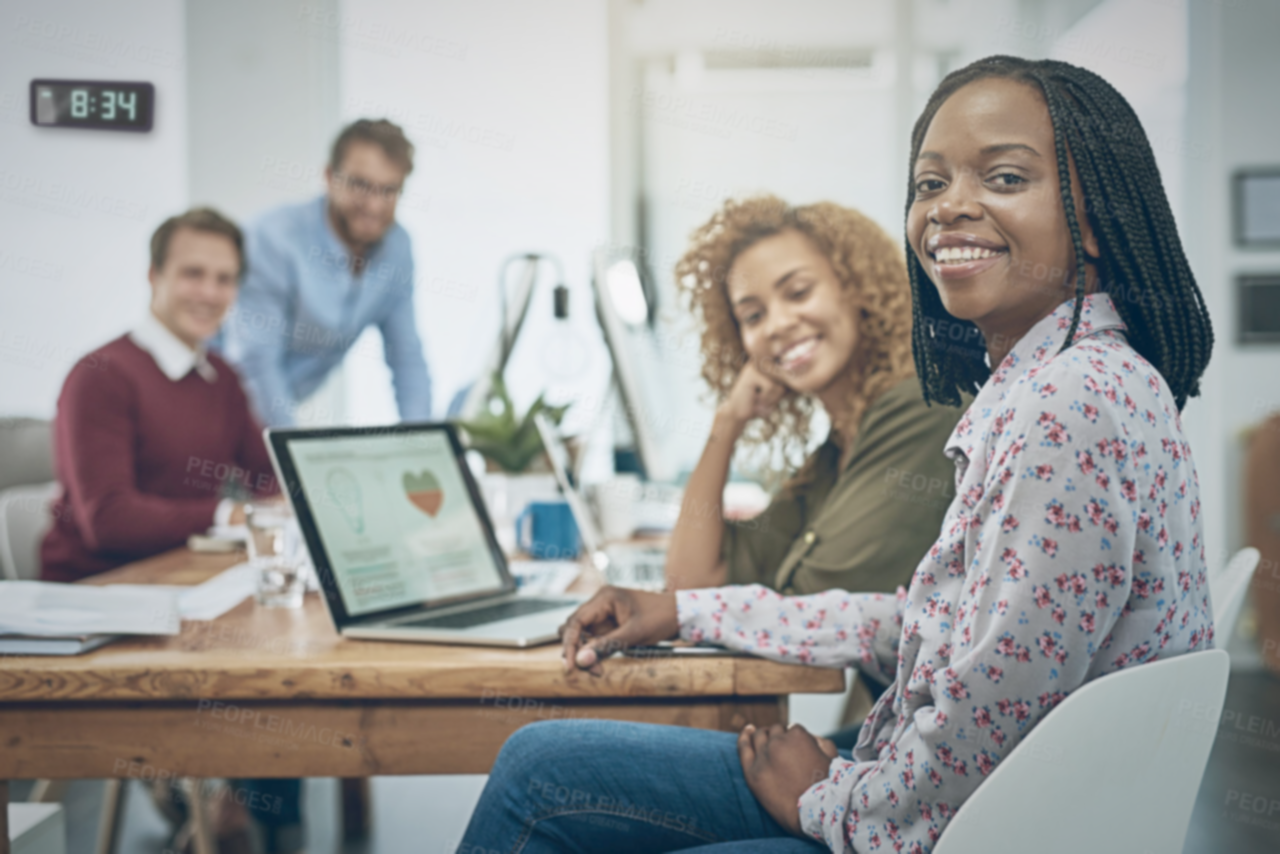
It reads 8:34
